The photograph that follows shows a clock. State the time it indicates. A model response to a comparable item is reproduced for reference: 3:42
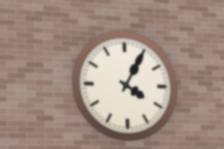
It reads 4:05
